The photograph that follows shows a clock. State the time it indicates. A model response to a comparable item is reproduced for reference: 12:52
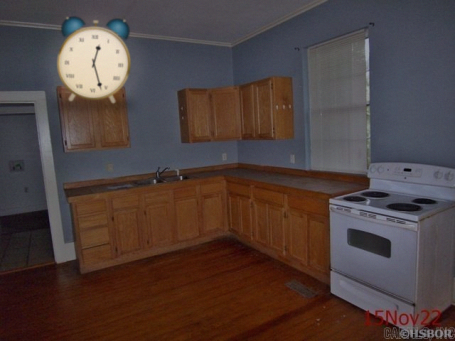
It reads 12:27
